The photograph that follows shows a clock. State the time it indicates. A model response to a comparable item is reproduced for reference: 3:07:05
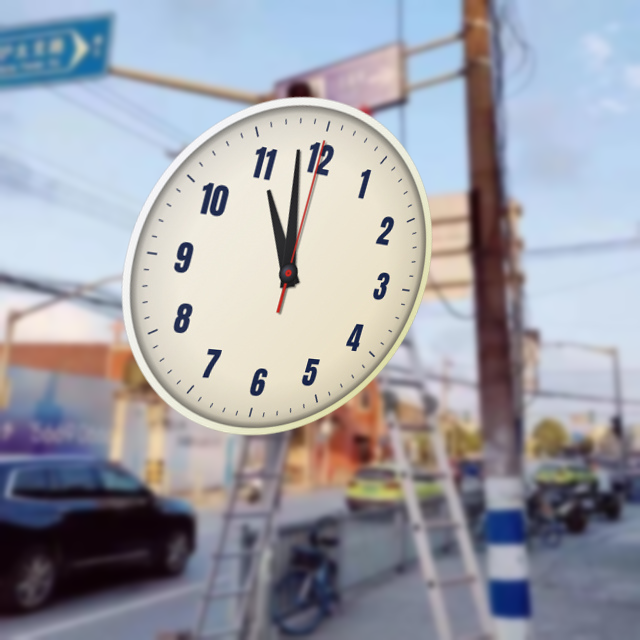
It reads 10:58:00
